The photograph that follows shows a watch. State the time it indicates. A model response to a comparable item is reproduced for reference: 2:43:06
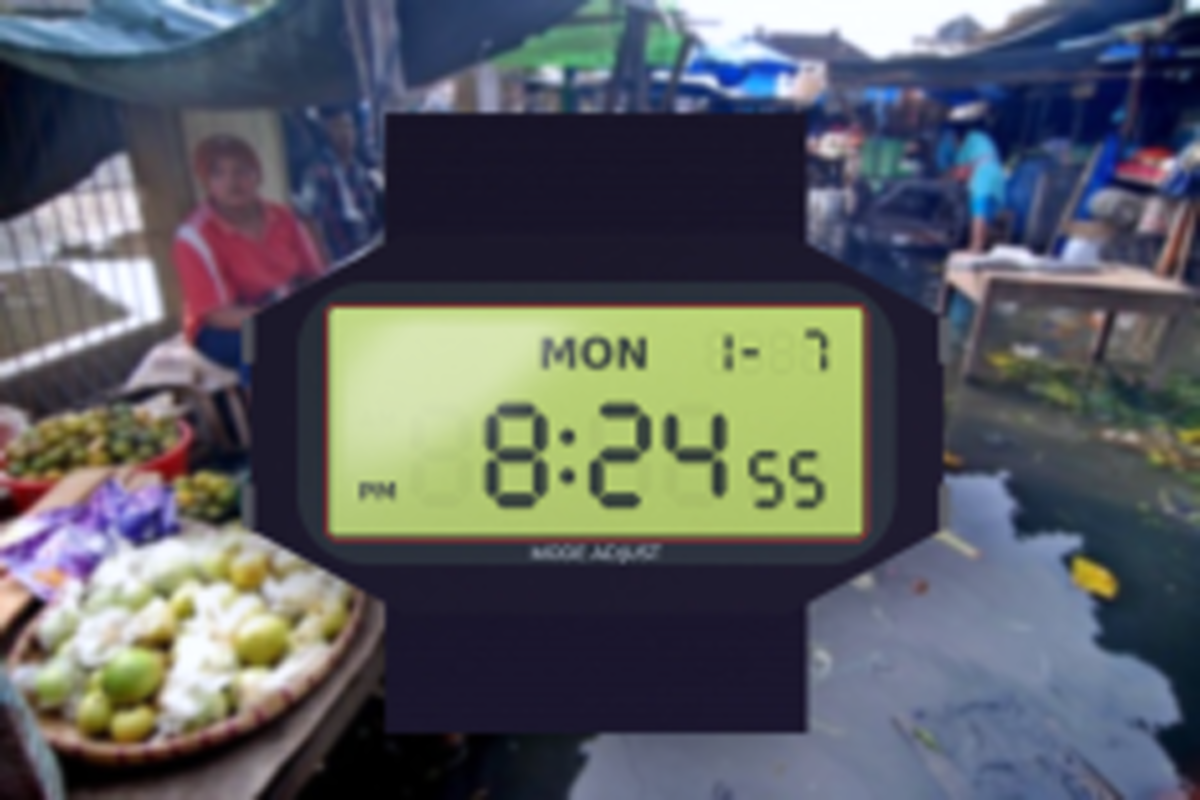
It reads 8:24:55
